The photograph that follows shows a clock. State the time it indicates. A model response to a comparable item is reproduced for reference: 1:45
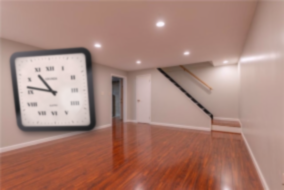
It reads 10:47
